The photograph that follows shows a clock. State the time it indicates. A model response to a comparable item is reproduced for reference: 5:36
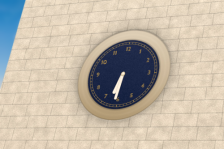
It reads 6:31
